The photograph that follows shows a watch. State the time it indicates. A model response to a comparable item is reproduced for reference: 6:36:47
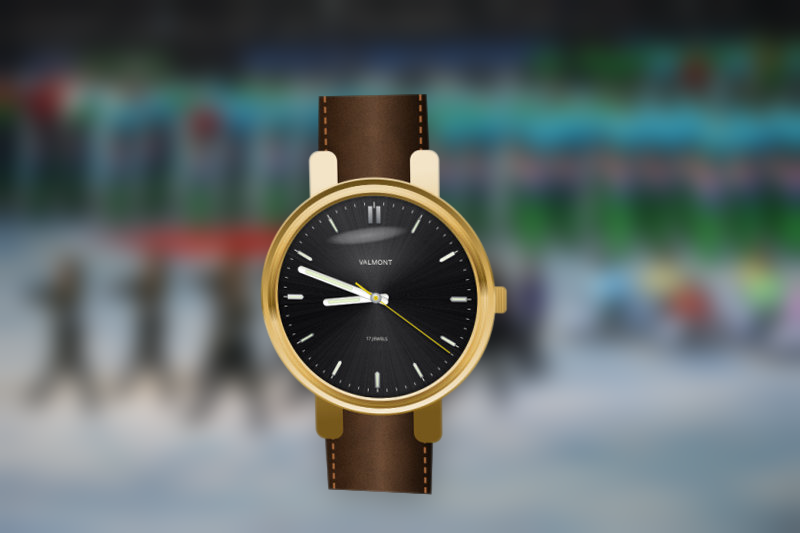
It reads 8:48:21
